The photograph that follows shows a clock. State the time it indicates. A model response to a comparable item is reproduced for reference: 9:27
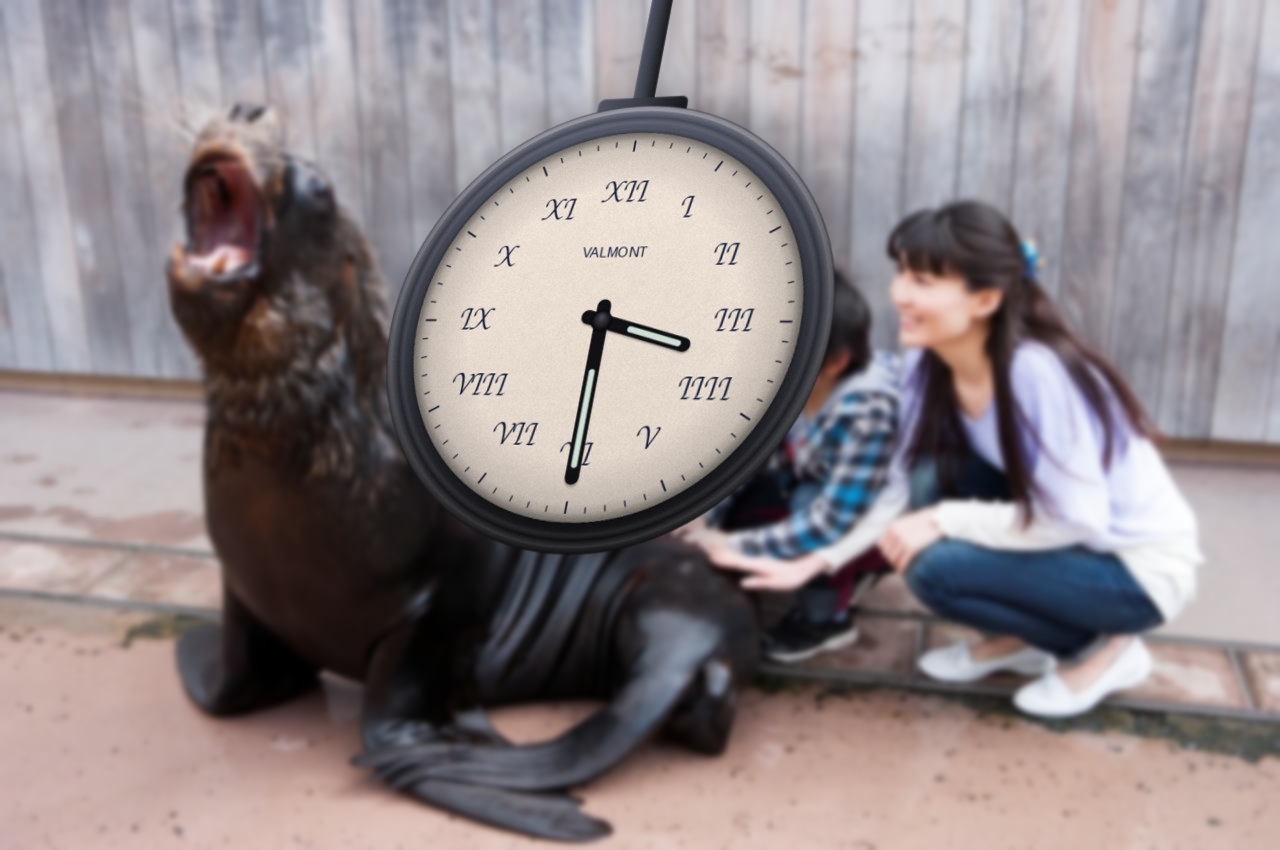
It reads 3:30
